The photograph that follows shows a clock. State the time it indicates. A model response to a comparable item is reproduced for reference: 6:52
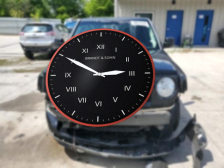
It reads 2:50
